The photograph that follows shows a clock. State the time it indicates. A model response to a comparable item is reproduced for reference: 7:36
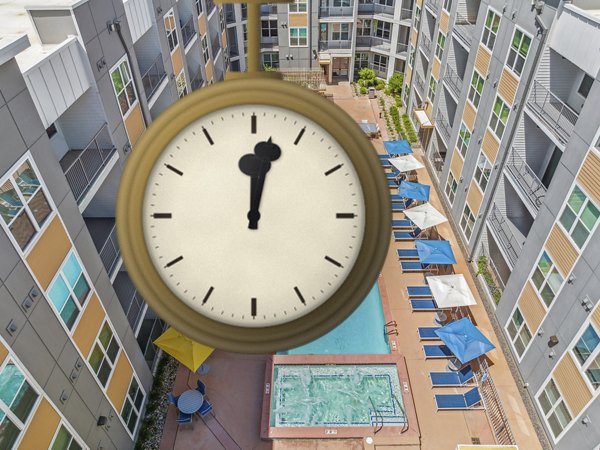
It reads 12:02
